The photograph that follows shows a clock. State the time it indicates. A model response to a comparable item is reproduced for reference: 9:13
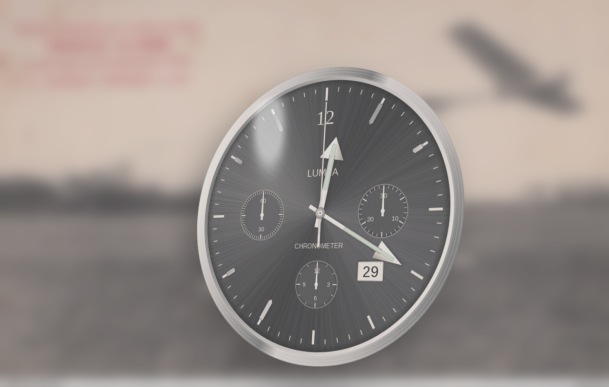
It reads 12:20
